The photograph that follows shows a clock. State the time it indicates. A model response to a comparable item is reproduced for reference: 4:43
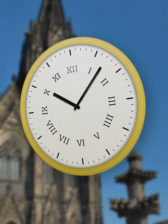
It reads 10:07
